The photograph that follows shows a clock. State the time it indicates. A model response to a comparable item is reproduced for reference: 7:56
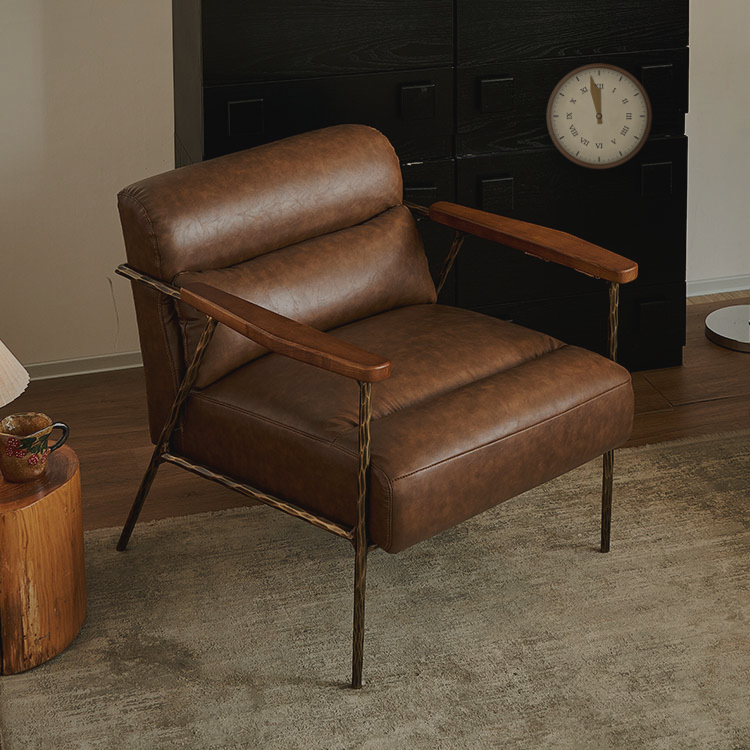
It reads 11:58
